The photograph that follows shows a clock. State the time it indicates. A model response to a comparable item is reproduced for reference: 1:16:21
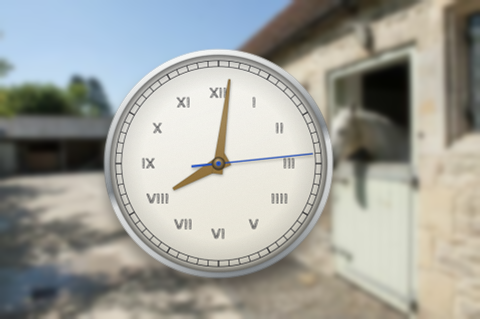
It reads 8:01:14
